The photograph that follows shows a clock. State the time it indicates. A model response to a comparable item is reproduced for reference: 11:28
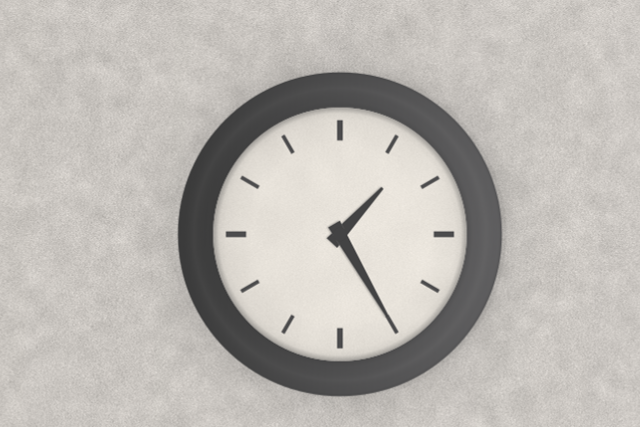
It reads 1:25
